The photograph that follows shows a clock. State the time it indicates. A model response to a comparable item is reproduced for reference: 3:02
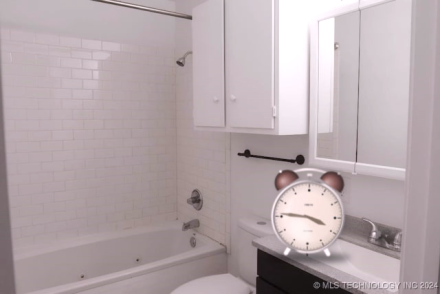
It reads 3:46
